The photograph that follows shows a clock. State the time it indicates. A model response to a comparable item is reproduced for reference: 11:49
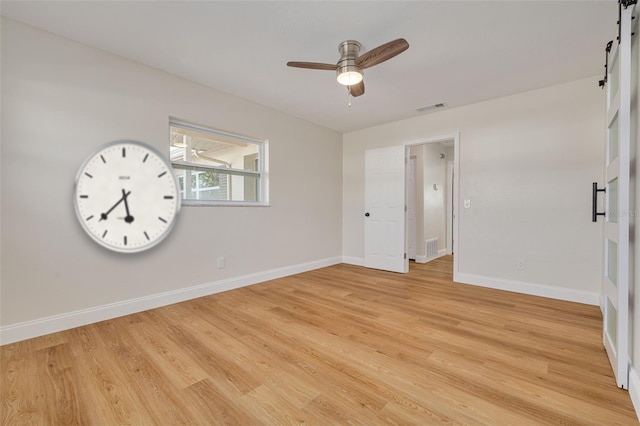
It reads 5:38
